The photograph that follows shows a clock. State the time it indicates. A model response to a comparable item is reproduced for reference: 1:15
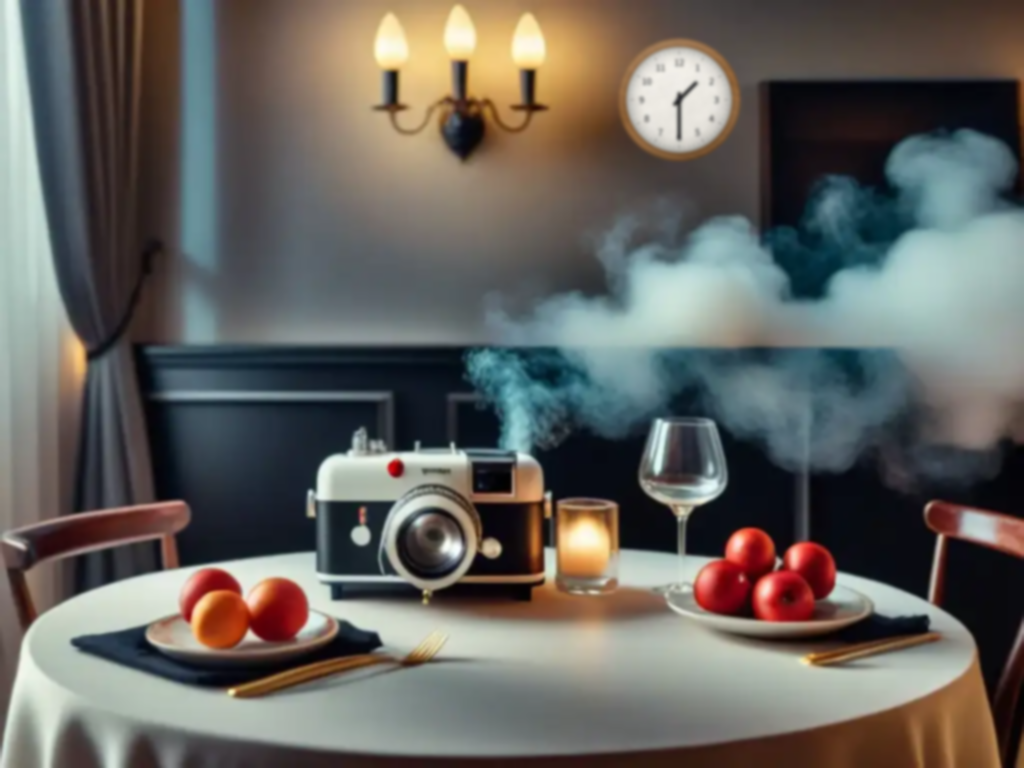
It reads 1:30
